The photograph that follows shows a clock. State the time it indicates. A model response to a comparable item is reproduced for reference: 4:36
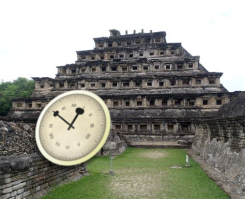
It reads 12:51
